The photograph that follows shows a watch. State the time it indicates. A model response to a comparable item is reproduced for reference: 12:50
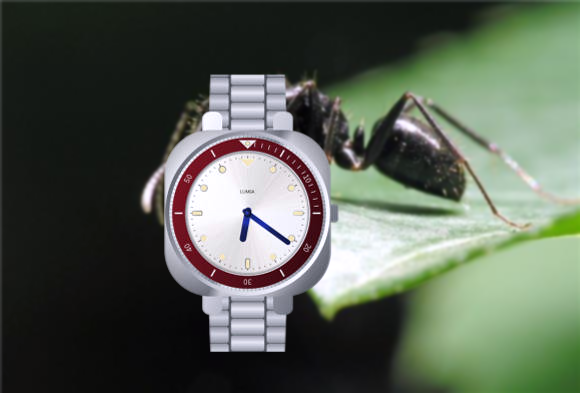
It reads 6:21
